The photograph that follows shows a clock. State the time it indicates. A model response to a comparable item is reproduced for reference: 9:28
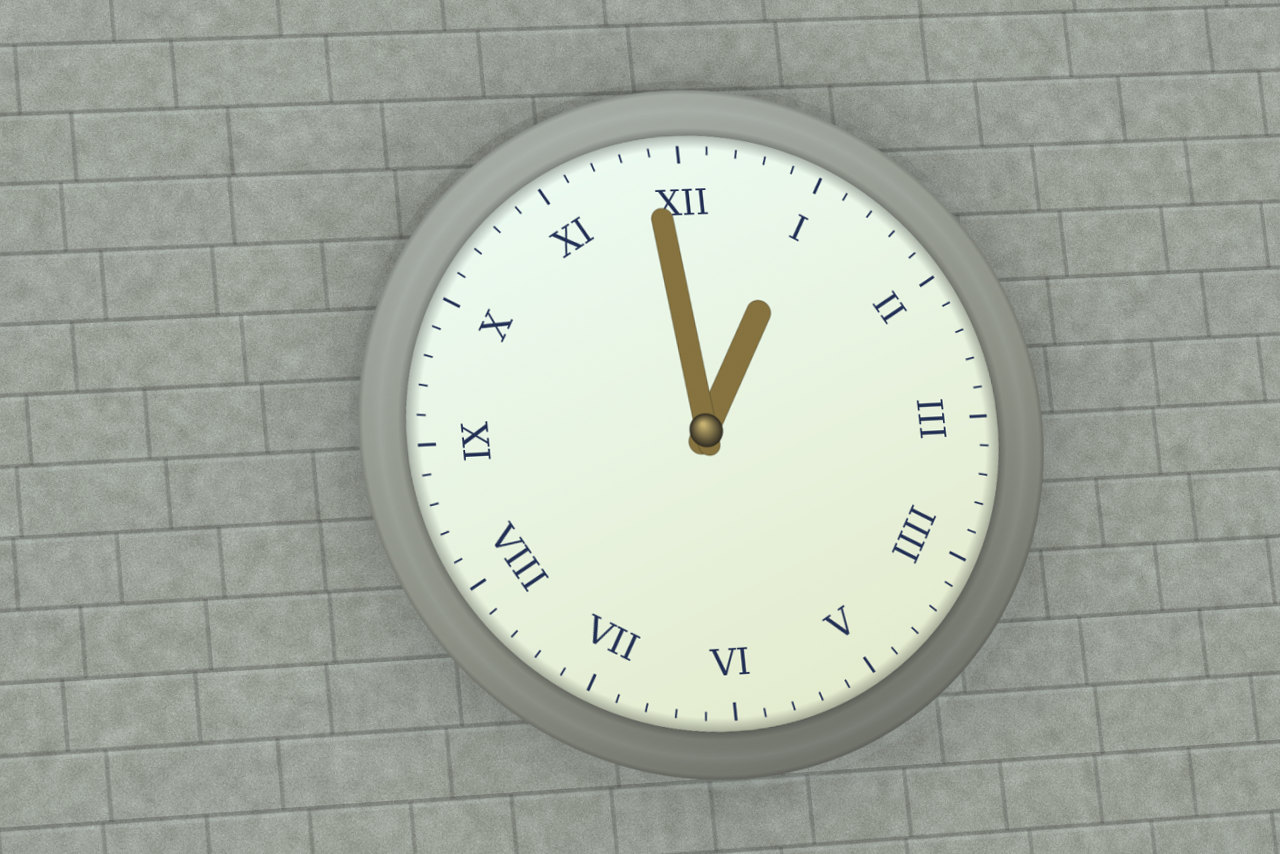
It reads 12:59
